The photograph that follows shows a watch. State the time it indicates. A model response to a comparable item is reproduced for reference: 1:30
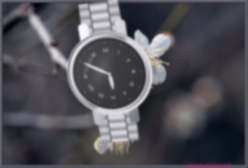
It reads 5:50
